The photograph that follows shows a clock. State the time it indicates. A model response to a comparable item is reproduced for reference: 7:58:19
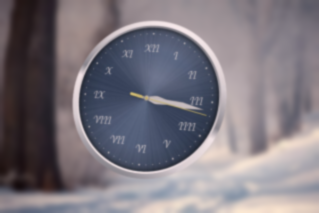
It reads 3:16:17
